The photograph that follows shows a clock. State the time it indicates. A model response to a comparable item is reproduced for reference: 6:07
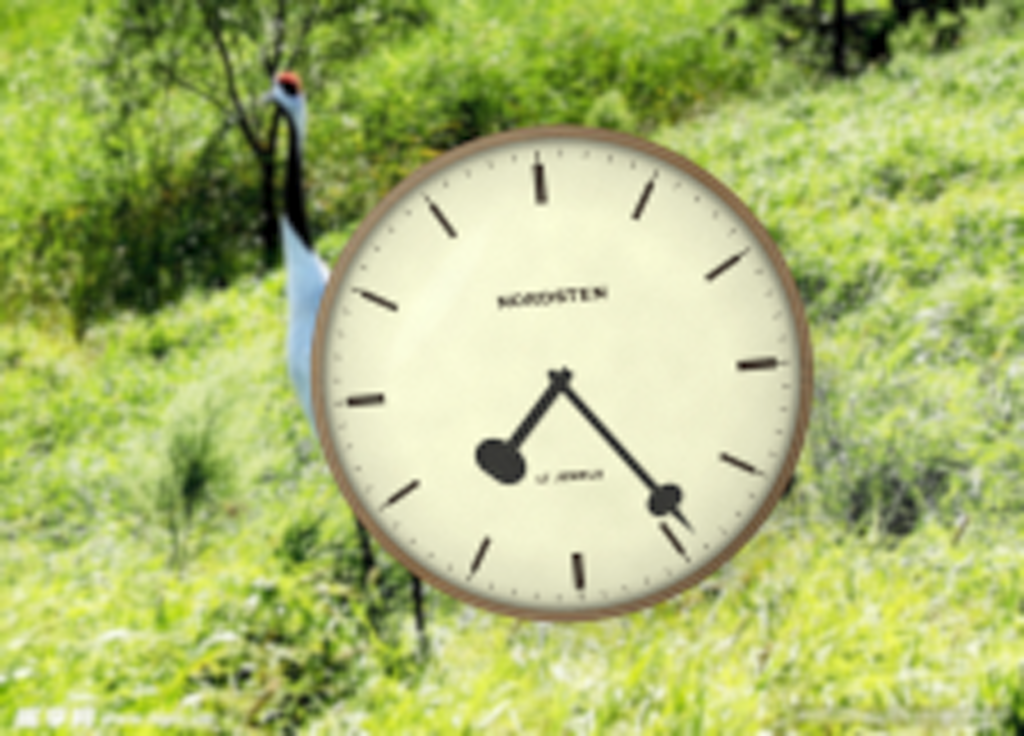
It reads 7:24
